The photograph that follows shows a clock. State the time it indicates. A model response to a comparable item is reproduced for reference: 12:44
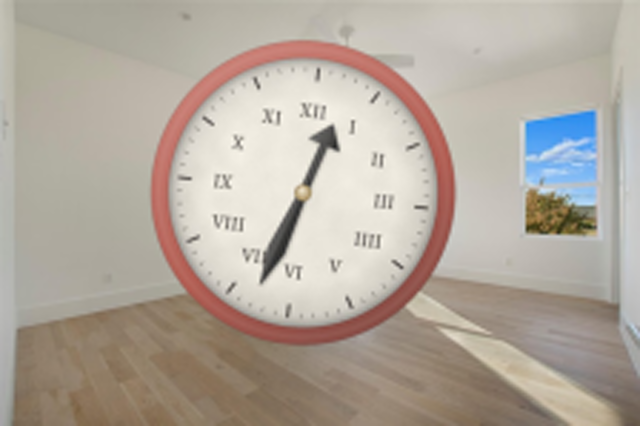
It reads 12:33
